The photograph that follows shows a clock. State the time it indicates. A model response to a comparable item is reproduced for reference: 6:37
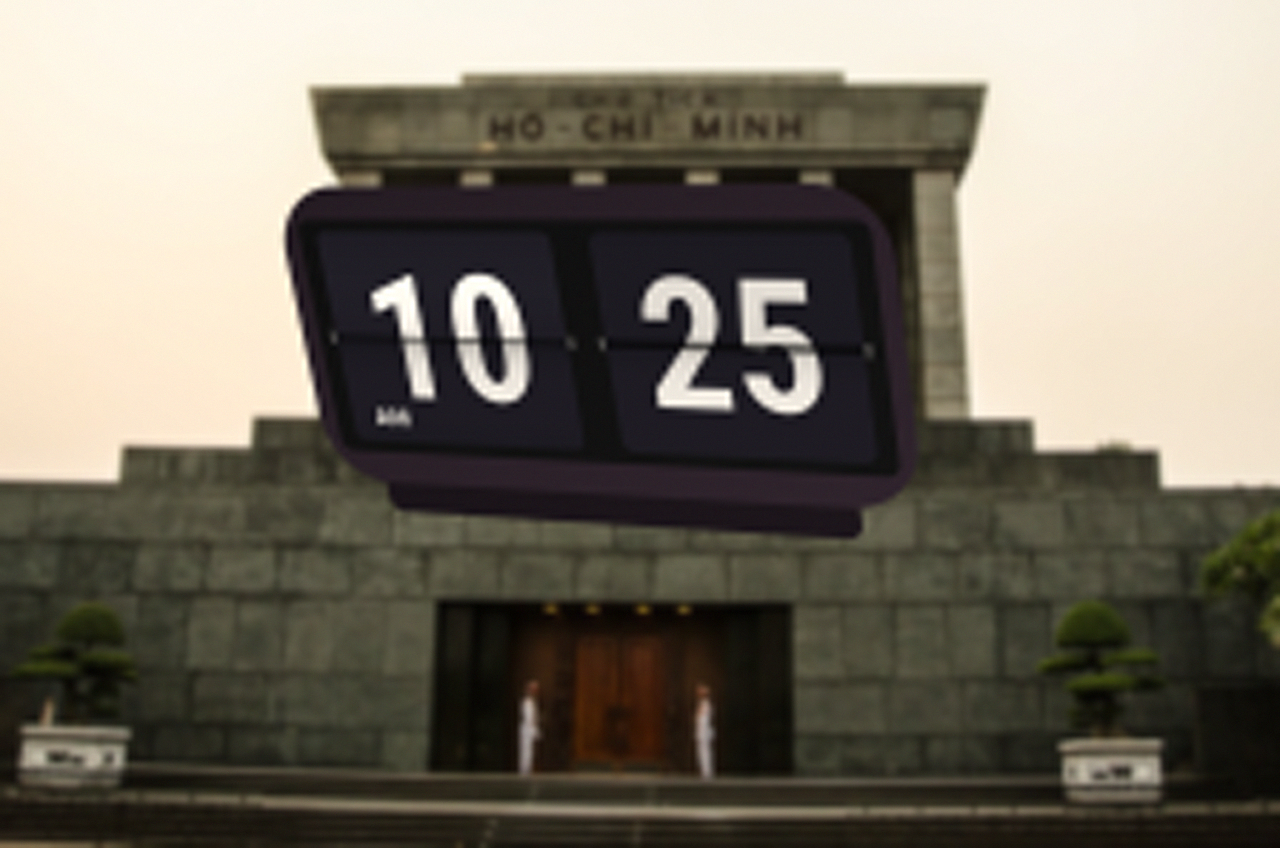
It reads 10:25
